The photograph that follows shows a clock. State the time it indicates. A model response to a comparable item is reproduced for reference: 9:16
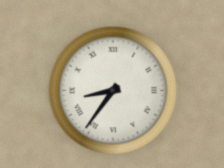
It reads 8:36
